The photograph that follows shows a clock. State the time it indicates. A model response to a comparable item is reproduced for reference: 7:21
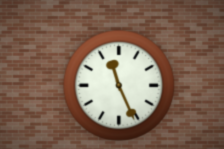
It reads 11:26
